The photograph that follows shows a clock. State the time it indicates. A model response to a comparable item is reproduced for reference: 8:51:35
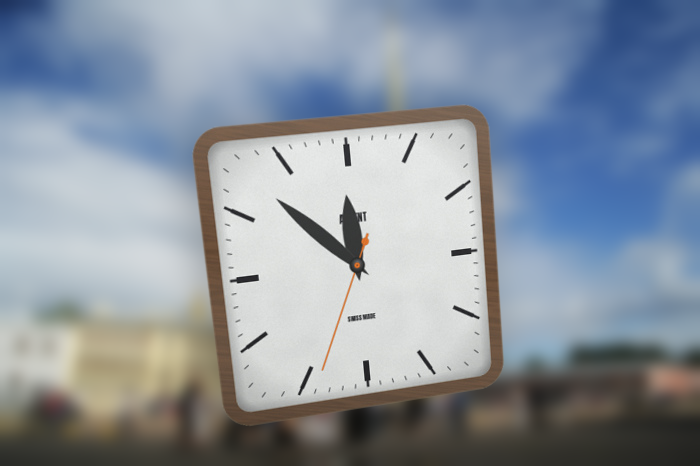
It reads 11:52:34
